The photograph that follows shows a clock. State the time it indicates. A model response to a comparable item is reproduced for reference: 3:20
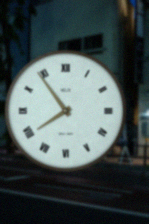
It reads 7:54
